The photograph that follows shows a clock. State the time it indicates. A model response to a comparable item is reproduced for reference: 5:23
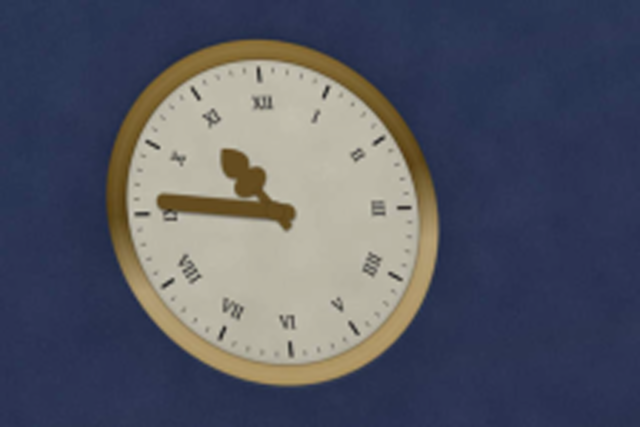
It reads 10:46
